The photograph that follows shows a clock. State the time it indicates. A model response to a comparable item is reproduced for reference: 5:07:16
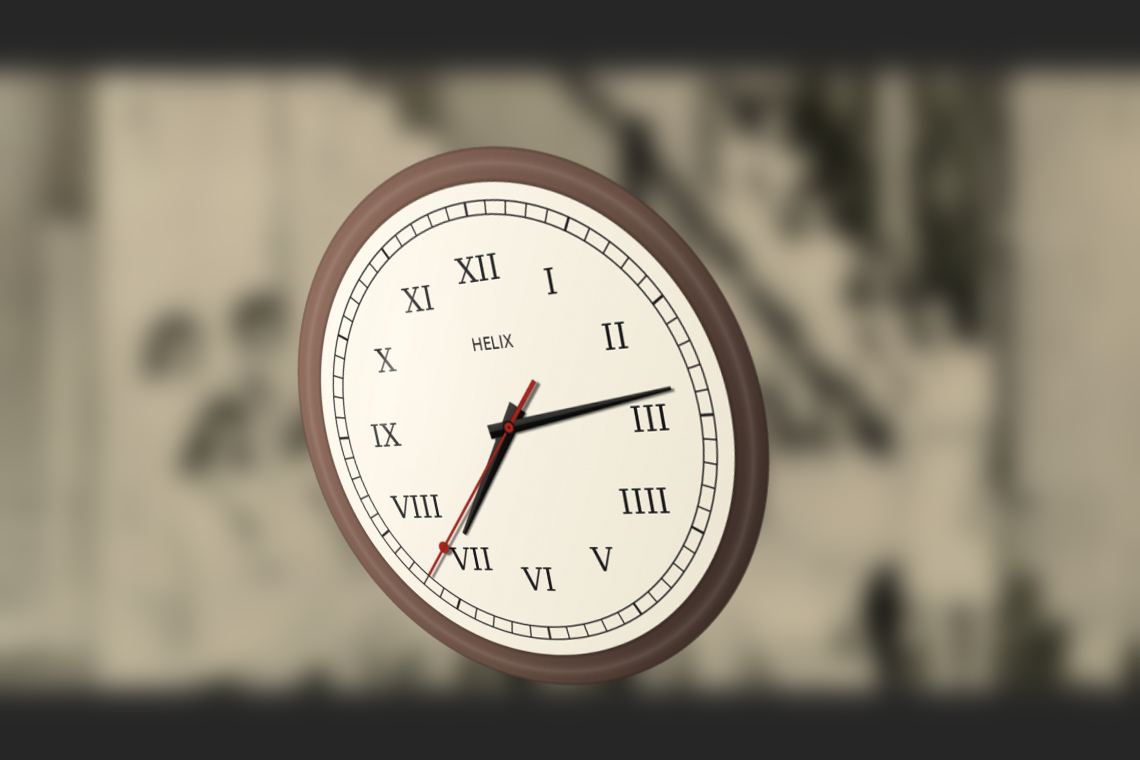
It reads 7:13:37
